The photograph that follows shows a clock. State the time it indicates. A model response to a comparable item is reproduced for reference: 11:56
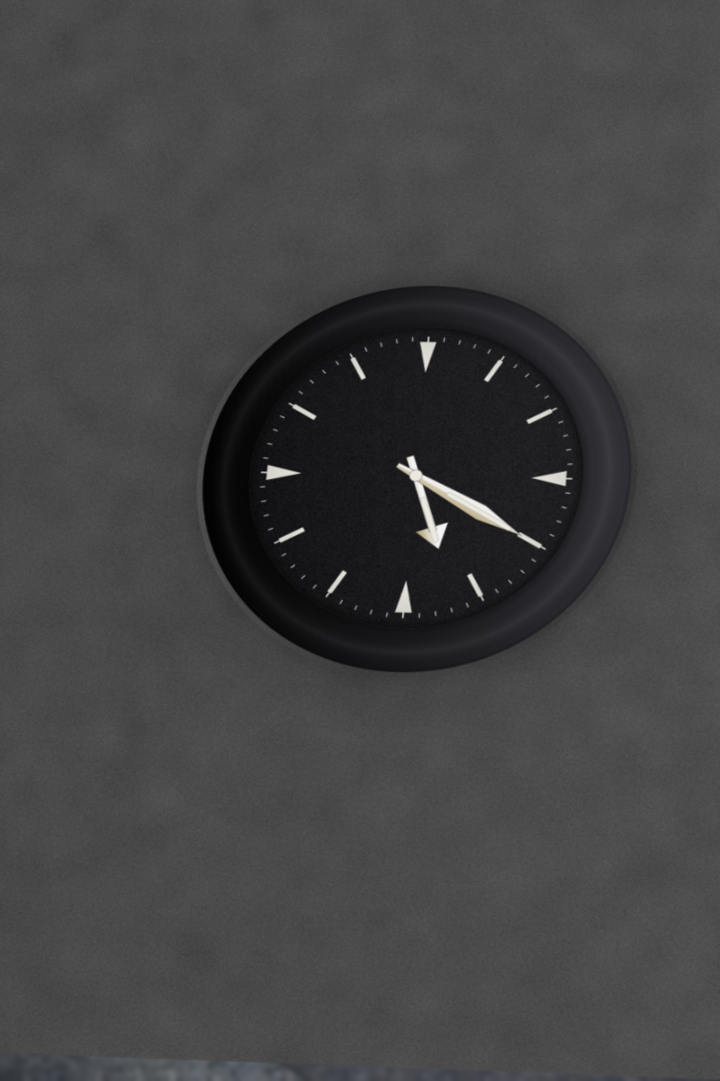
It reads 5:20
